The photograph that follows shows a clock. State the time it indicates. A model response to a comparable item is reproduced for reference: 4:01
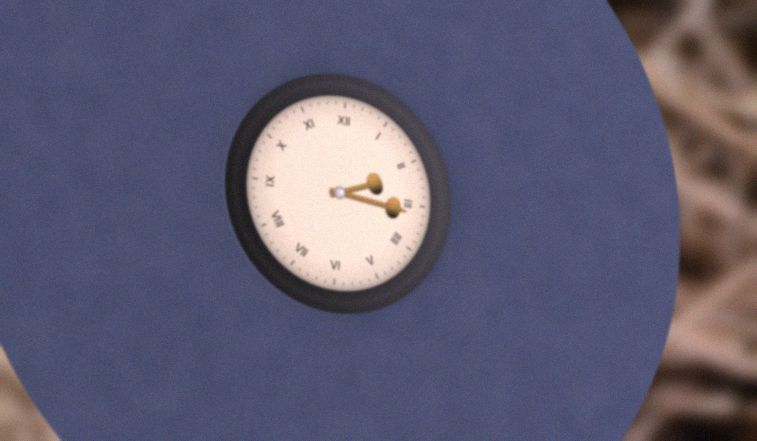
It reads 2:16
